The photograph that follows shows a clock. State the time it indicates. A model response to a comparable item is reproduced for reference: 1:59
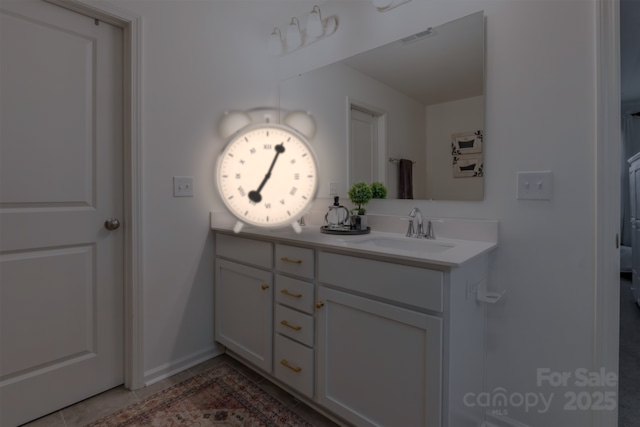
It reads 7:04
